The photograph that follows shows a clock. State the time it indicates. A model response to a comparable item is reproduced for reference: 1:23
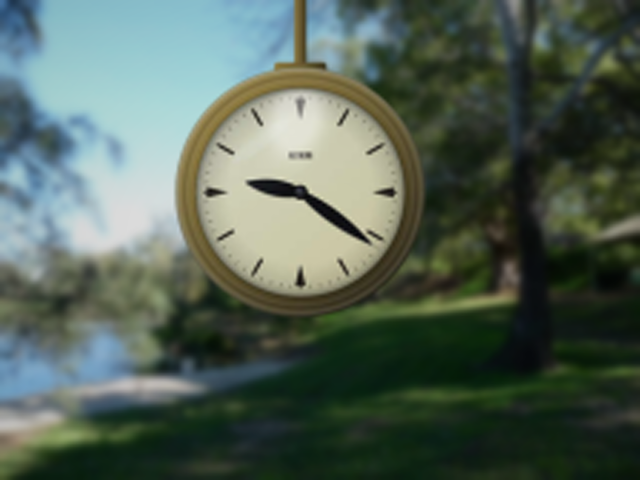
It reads 9:21
